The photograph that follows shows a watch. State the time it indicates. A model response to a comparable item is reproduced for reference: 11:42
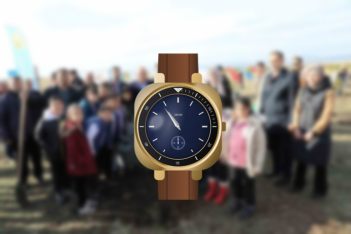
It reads 10:54
